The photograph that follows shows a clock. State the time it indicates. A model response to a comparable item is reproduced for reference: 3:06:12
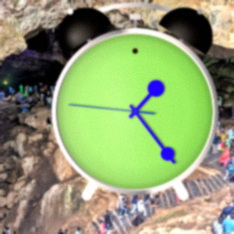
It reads 1:23:46
